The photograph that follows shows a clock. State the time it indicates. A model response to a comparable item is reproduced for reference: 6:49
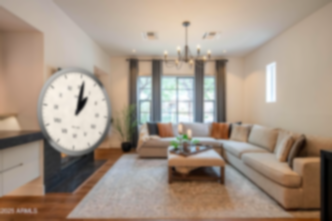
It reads 1:01
